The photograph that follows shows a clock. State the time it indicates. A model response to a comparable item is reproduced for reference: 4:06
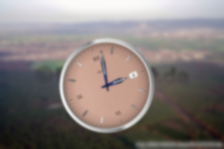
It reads 3:02
